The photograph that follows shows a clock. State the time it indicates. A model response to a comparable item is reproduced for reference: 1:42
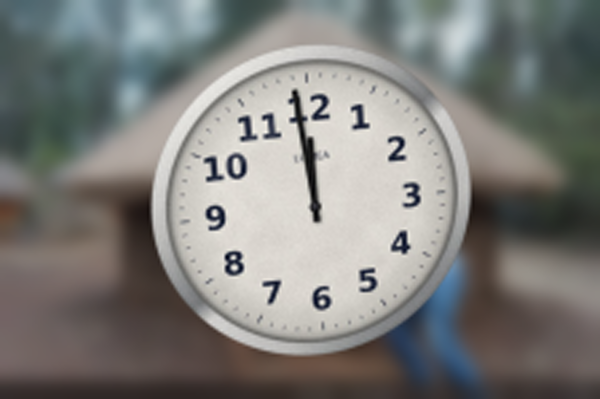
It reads 11:59
